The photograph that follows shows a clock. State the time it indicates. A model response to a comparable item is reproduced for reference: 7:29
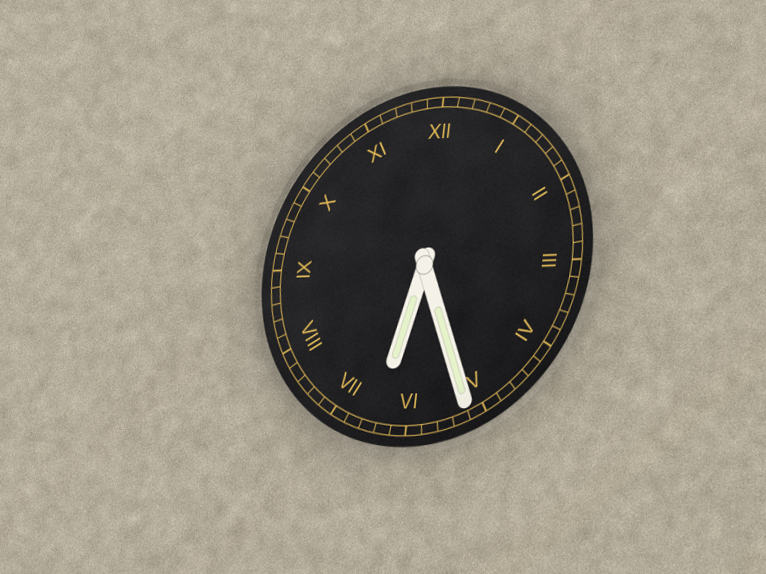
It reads 6:26
